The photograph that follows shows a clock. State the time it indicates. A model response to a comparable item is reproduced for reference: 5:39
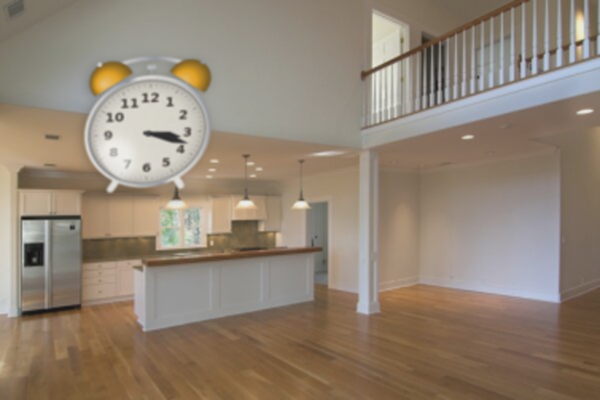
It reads 3:18
